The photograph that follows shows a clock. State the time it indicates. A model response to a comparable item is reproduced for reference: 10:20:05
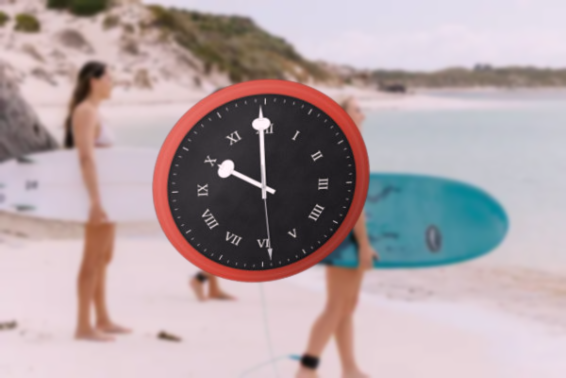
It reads 9:59:29
